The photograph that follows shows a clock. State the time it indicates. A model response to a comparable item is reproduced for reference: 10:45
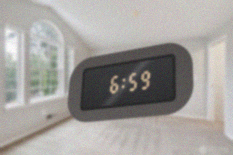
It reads 6:59
